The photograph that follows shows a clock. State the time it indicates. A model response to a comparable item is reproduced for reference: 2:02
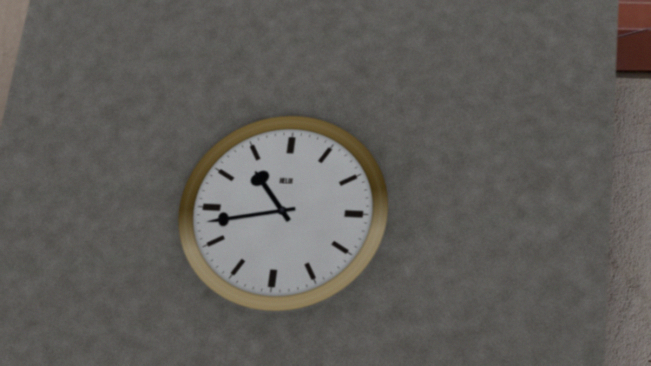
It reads 10:43
